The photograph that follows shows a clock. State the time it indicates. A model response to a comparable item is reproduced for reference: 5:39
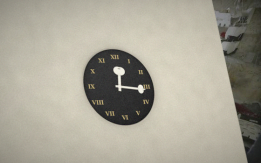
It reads 12:16
